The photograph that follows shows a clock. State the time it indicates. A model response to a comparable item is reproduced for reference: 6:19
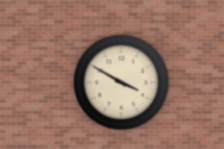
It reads 3:50
